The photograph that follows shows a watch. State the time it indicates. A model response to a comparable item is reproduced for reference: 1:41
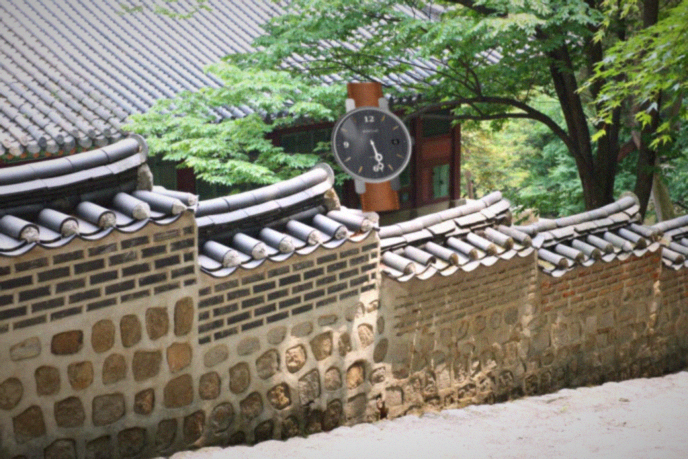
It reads 5:28
